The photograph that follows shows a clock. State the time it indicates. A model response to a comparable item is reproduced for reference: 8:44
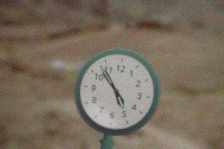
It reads 4:53
